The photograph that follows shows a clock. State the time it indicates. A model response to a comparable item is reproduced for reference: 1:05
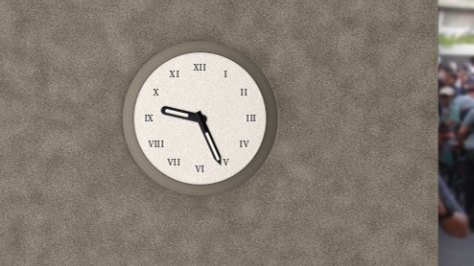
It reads 9:26
